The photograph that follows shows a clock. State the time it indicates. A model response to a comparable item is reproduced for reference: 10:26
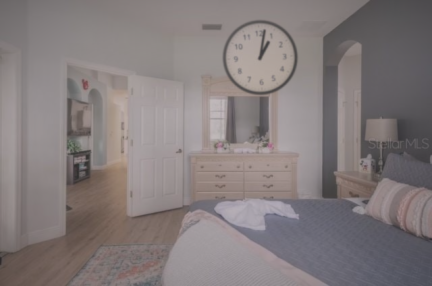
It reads 1:02
